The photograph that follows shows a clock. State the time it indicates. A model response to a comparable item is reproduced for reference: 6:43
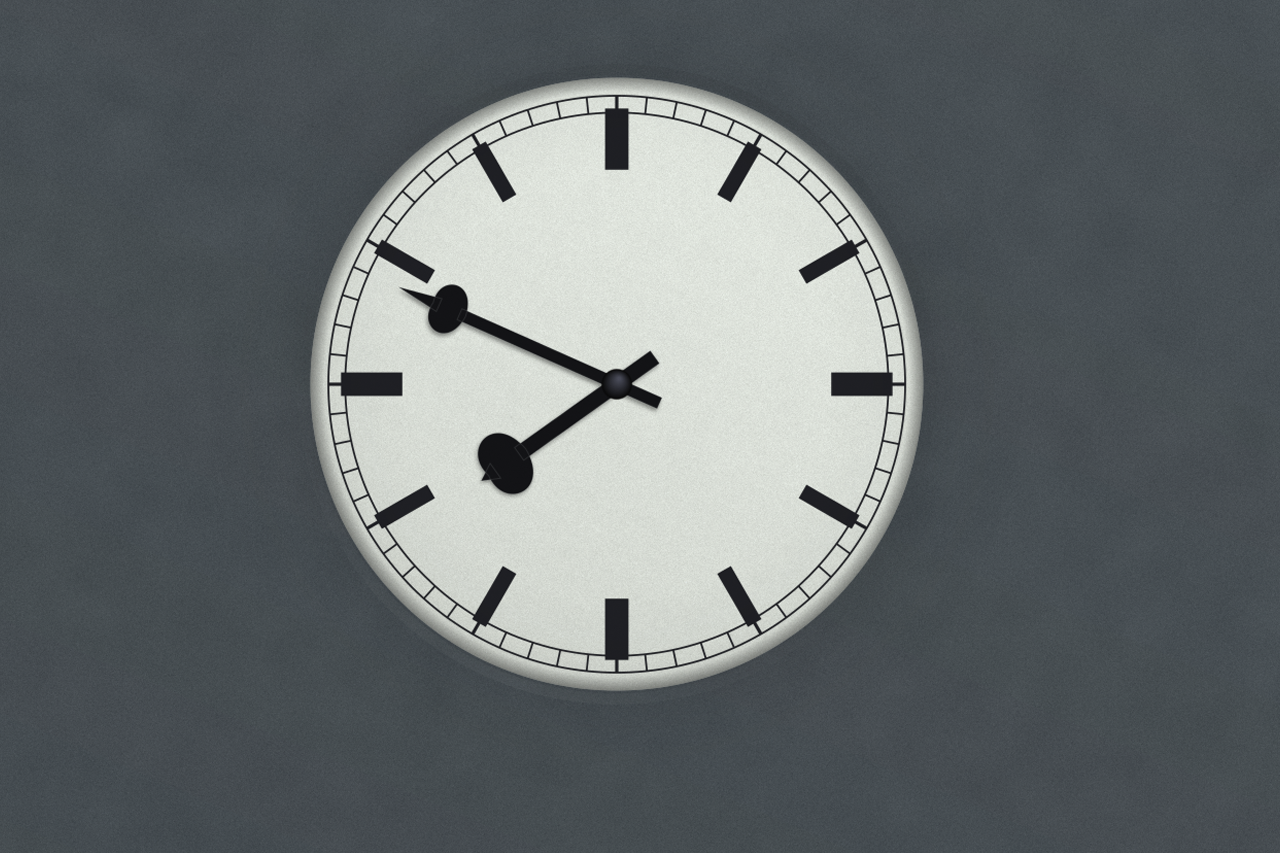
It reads 7:49
